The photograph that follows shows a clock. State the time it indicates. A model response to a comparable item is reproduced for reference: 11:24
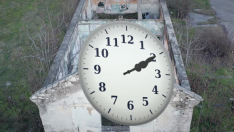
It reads 2:10
